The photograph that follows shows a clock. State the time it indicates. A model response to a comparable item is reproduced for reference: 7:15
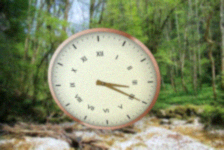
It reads 3:20
